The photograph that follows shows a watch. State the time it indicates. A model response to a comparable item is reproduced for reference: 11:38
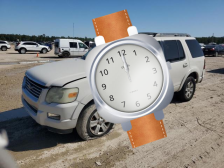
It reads 12:00
